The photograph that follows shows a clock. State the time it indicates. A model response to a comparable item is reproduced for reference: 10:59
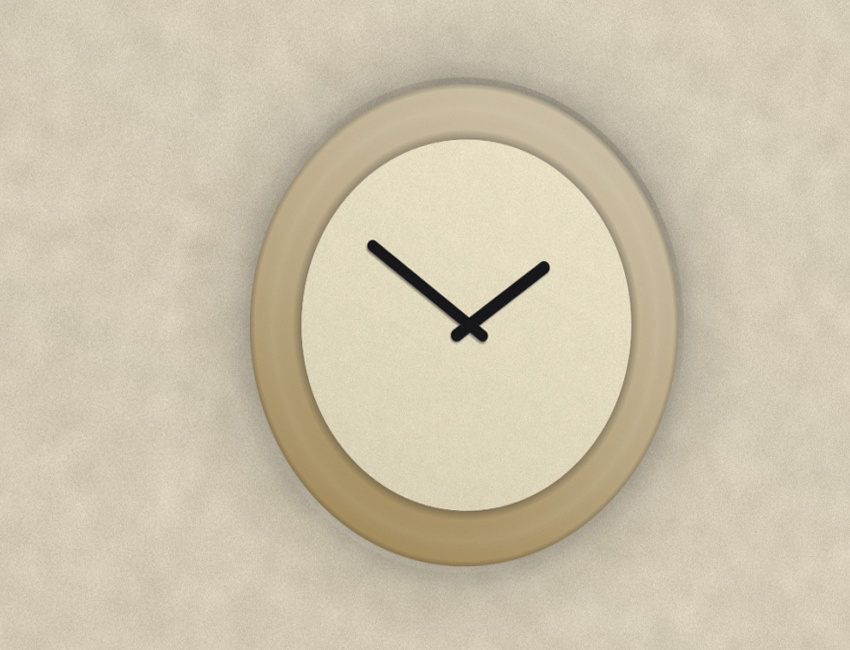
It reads 1:51
